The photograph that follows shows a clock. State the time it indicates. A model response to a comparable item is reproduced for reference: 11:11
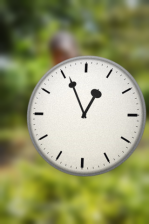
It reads 12:56
